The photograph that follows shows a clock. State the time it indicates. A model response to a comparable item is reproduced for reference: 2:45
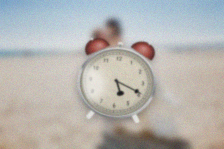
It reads 5:19
